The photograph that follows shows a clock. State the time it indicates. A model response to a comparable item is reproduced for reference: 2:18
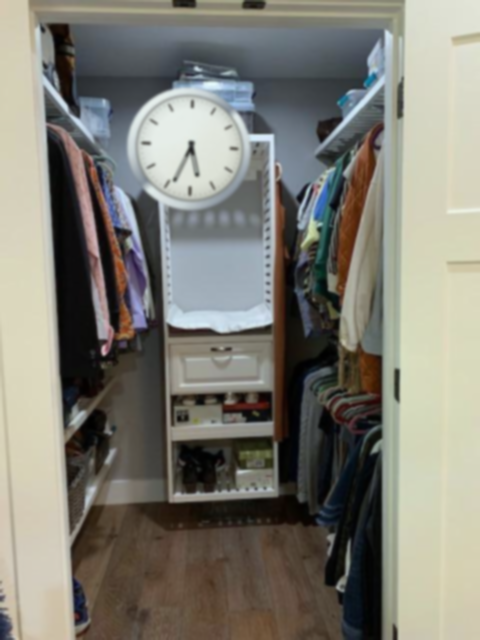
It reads 5:34
